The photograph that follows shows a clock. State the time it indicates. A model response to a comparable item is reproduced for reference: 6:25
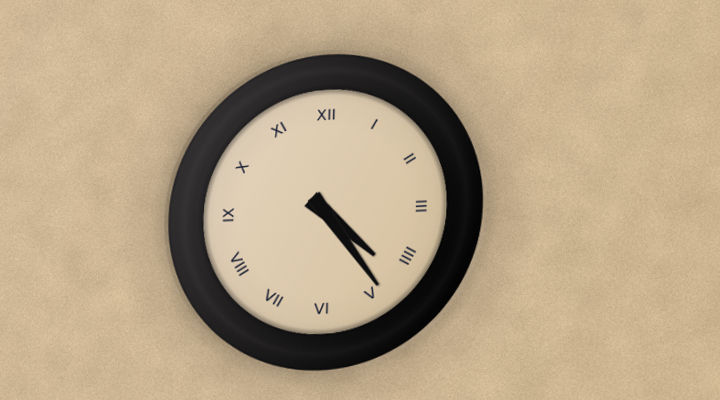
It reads 4:24
